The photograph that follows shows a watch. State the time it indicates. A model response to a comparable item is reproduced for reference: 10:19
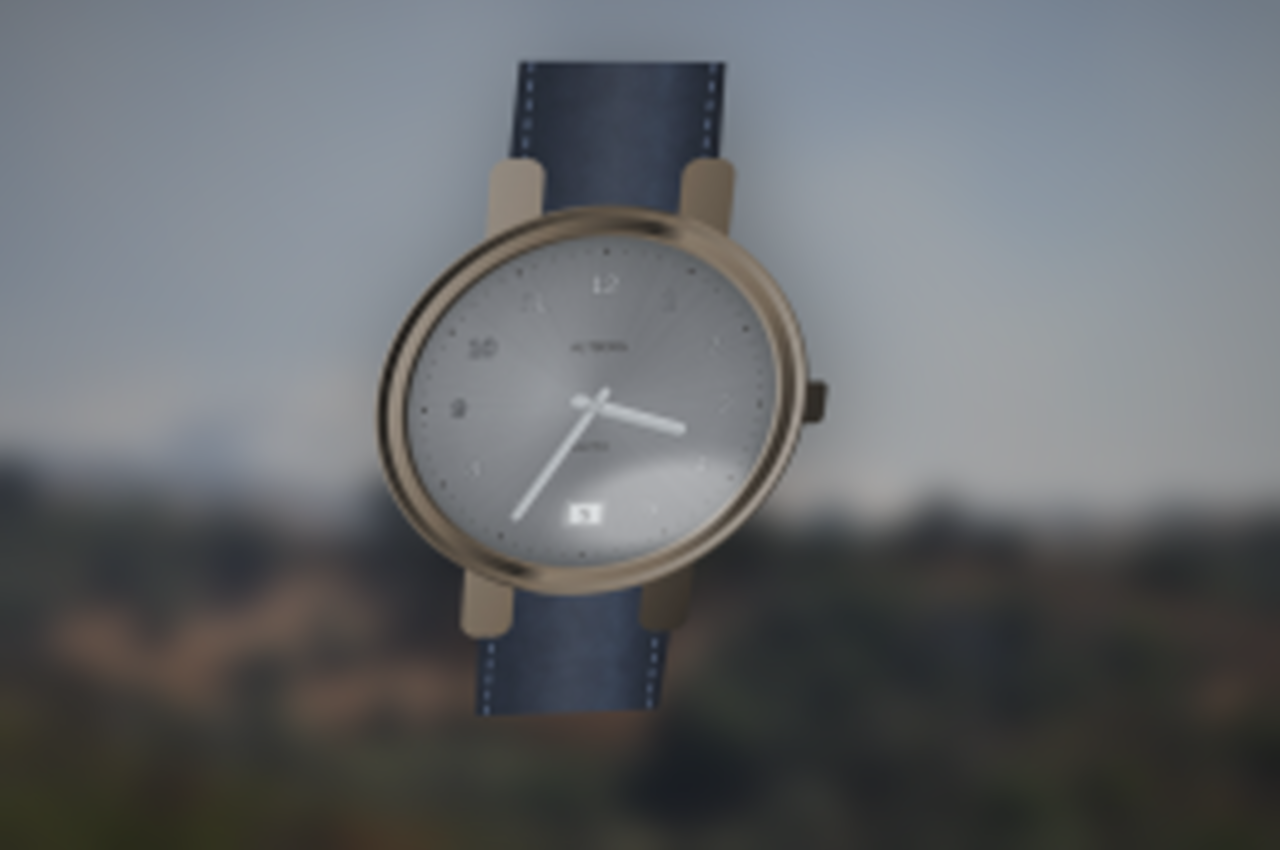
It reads 3:35
